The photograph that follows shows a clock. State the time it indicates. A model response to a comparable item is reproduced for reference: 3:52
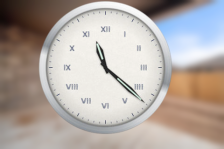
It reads 11:22
